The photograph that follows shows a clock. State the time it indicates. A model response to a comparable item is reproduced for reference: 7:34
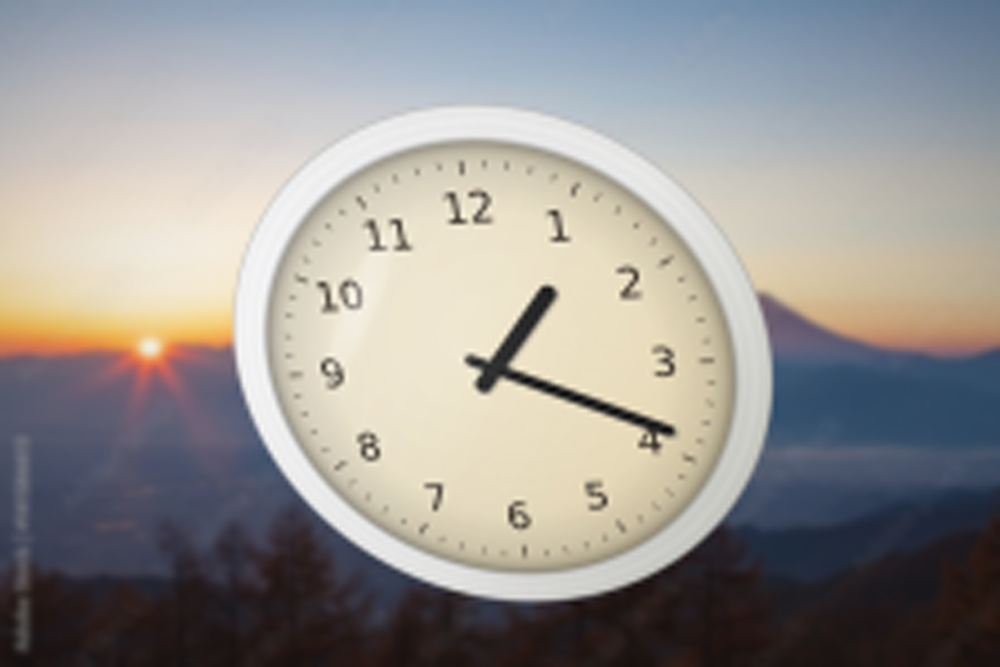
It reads 1:19
